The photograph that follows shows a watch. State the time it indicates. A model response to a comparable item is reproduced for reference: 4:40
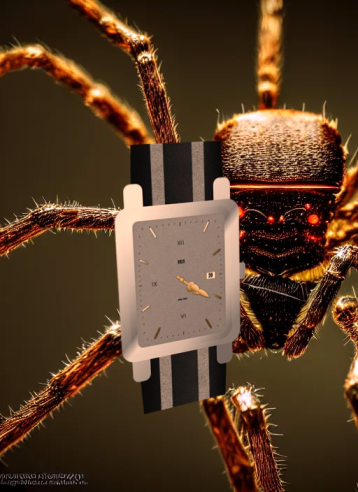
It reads 4:21
